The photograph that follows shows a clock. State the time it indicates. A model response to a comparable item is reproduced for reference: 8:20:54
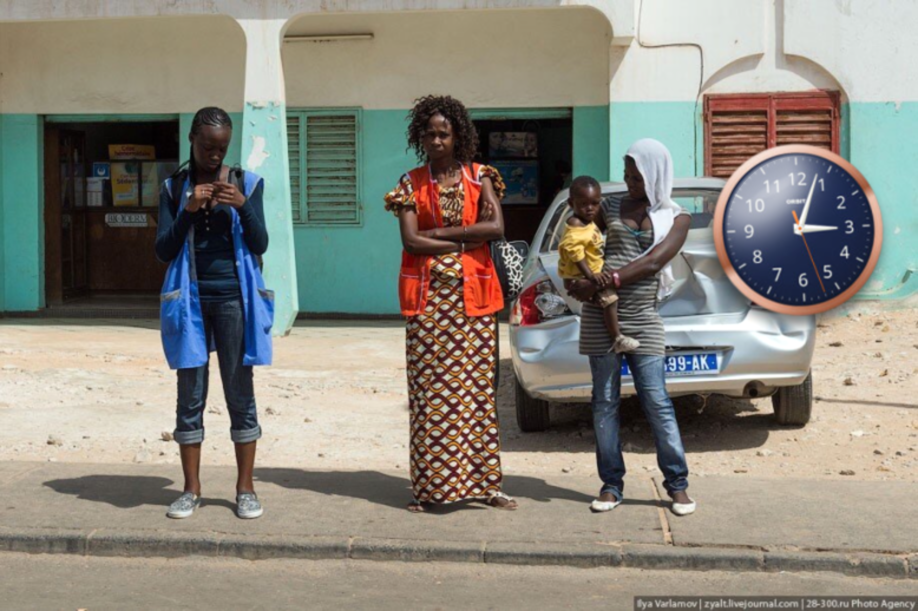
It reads 3:03:27
